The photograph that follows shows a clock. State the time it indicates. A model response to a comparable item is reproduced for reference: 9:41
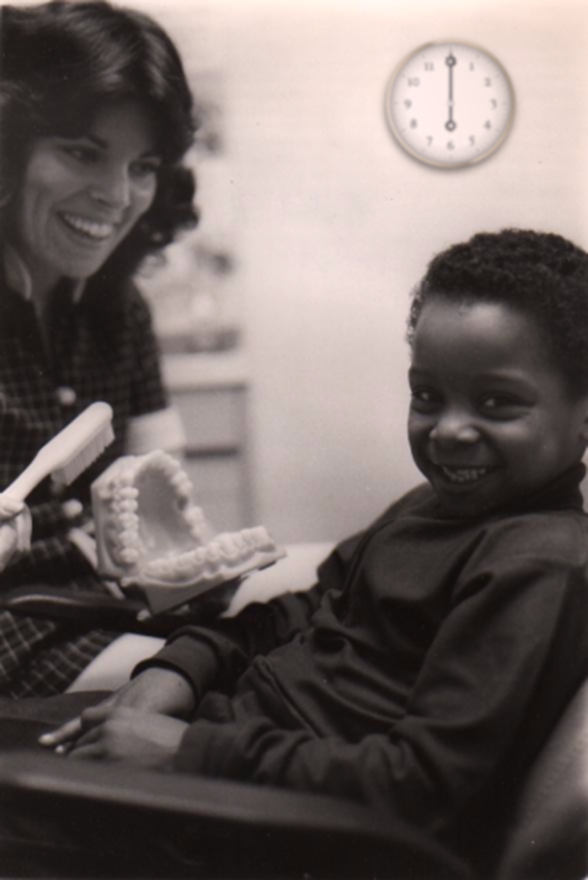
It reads 6:00
